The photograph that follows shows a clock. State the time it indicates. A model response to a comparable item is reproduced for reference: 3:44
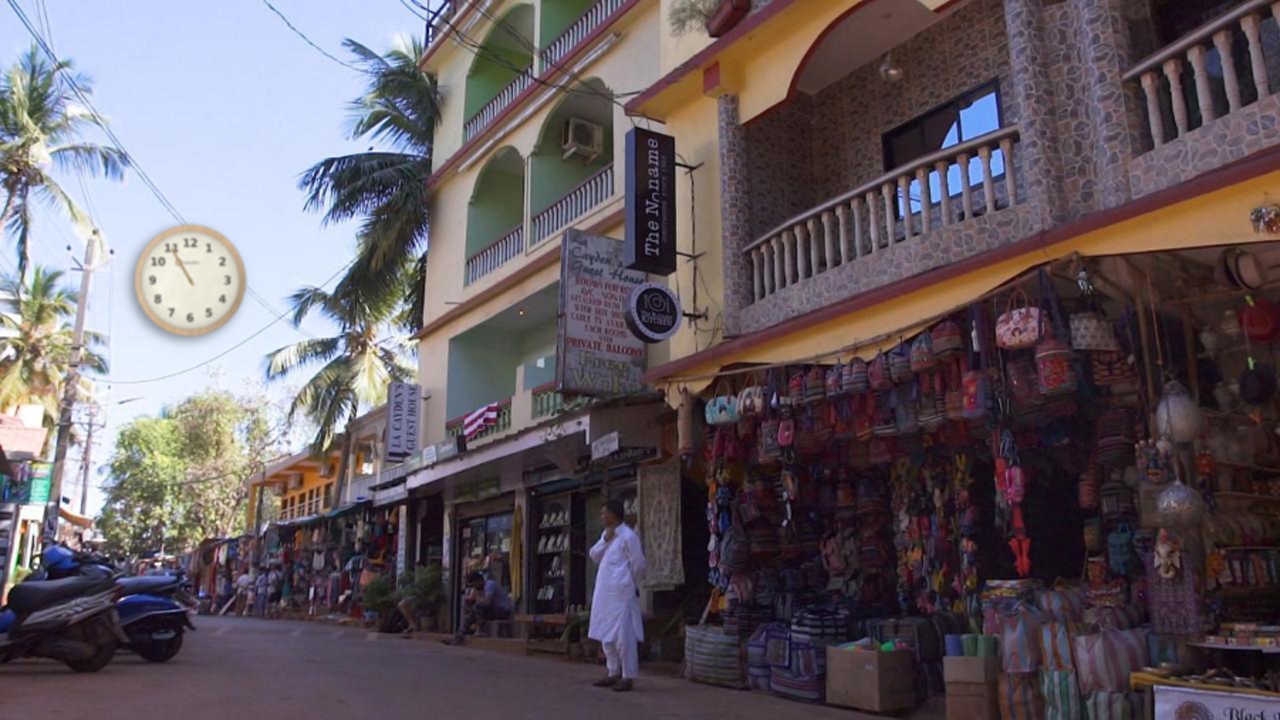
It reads 10:55
